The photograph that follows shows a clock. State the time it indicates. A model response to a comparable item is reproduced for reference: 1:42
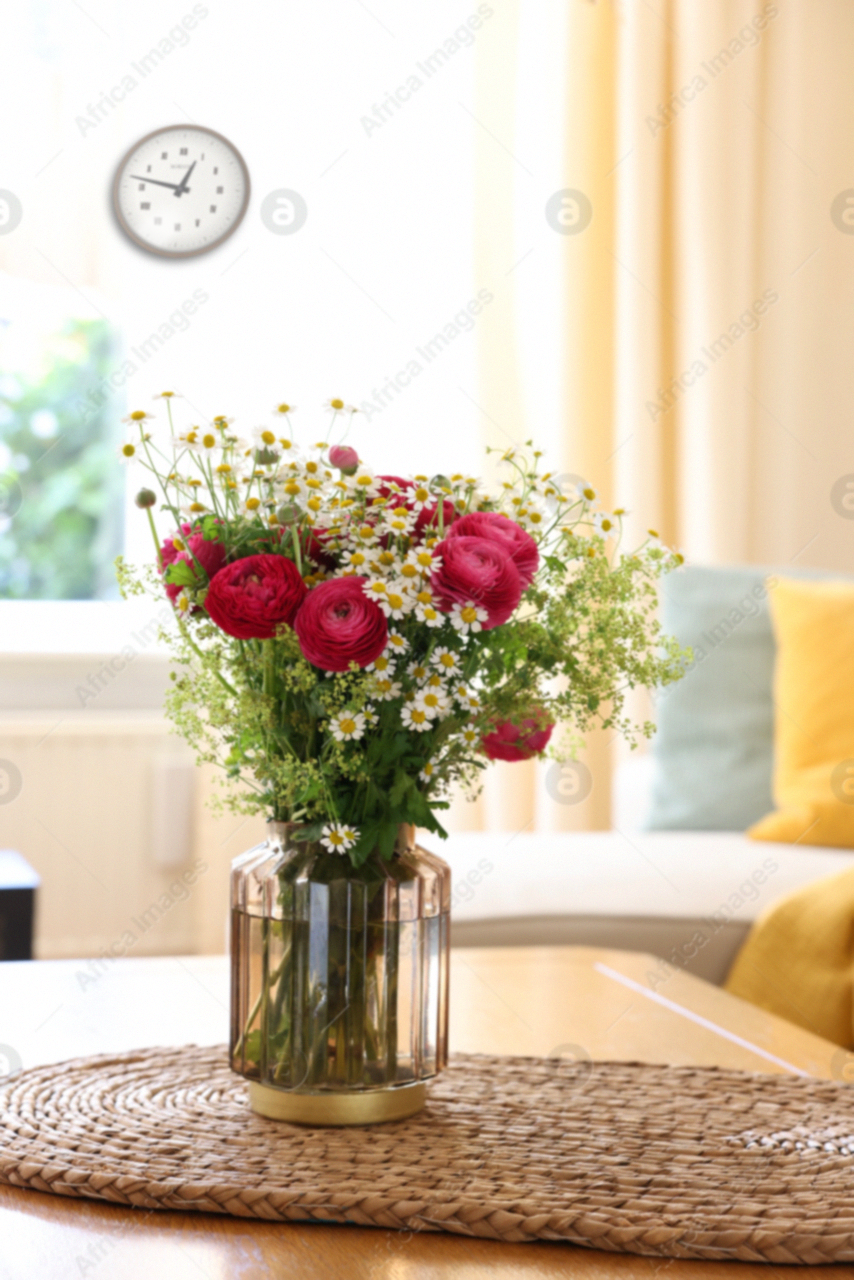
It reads 12:47
